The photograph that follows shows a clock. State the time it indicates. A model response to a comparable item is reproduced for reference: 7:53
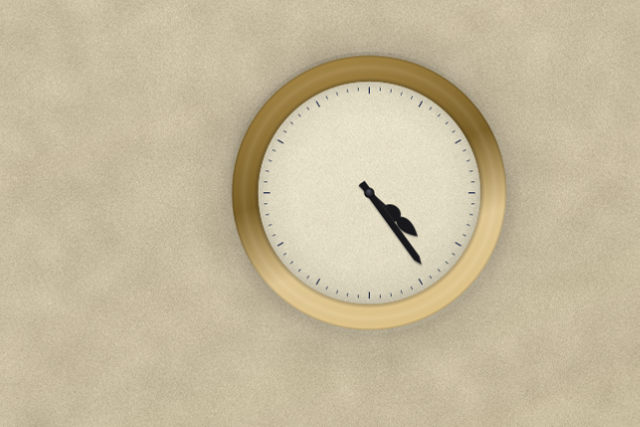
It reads 4:24
